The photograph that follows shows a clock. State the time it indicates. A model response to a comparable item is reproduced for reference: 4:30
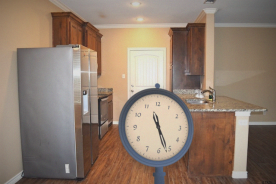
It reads 11:27
